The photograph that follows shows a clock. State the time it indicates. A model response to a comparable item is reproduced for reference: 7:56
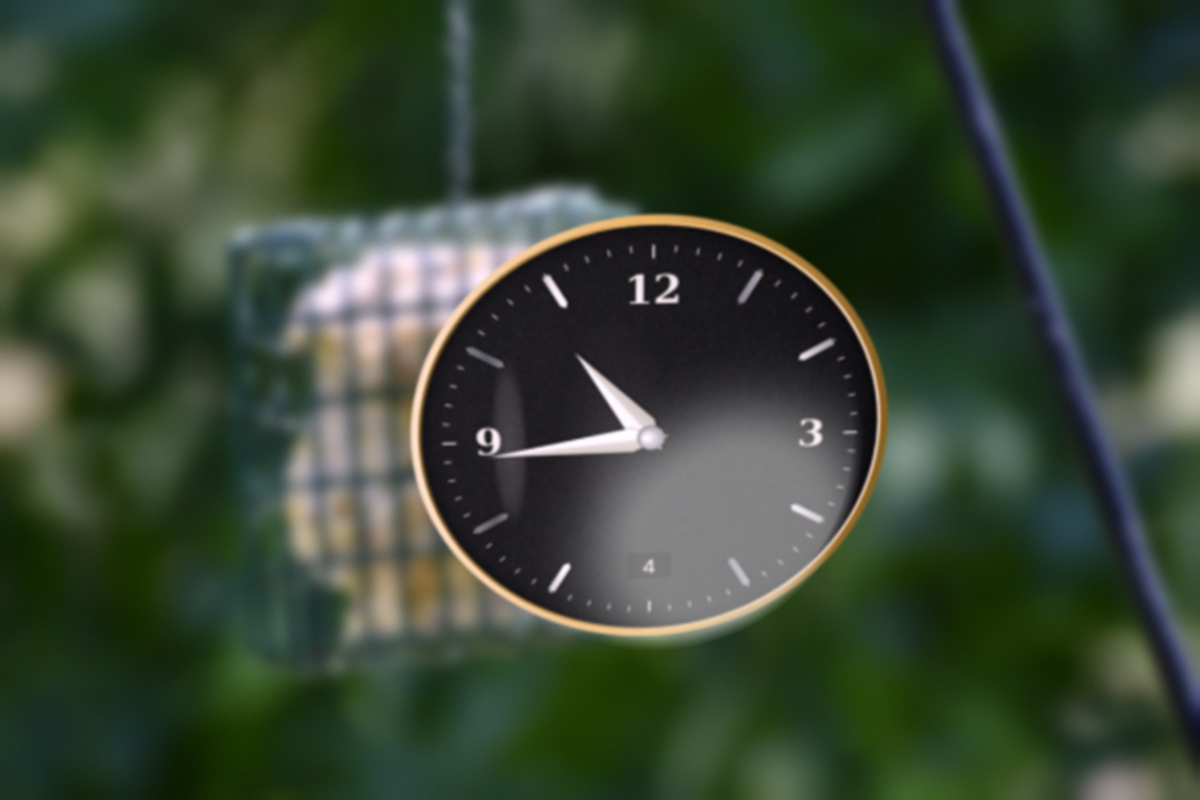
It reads 10:44
